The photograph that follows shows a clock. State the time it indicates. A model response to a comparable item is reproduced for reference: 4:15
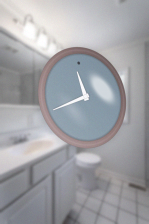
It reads 11:43
